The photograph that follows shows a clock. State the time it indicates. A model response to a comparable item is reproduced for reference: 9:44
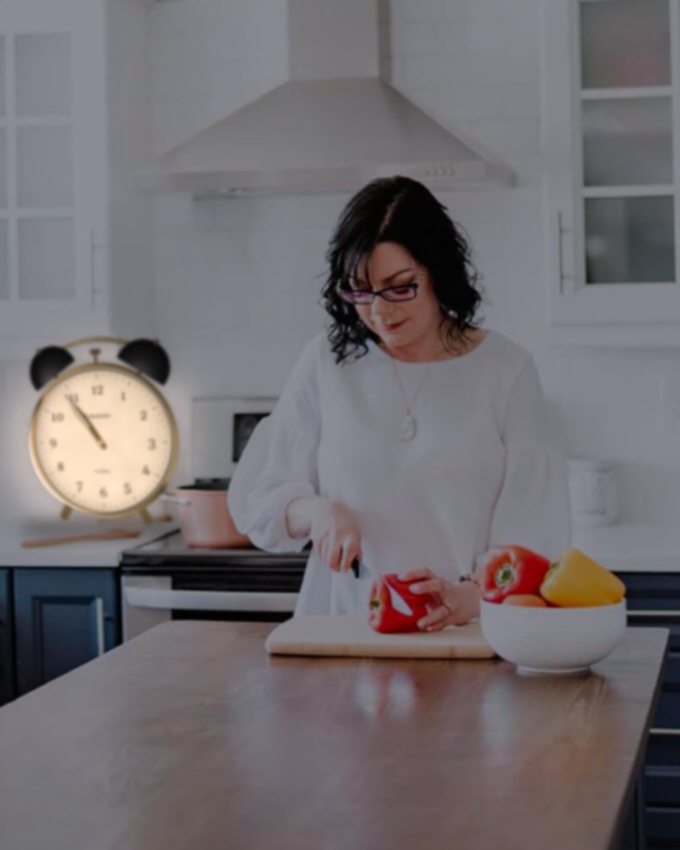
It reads 10:54
